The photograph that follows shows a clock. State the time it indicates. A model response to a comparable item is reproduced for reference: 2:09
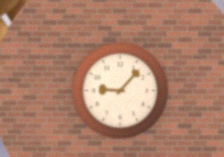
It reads 9:07
